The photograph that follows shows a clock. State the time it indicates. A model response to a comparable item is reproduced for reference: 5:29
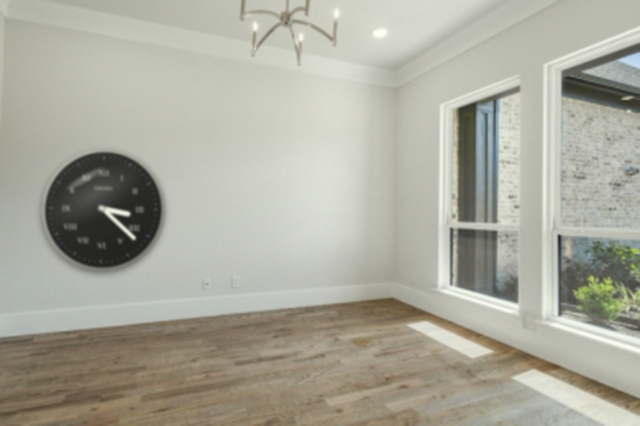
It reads 3:22
